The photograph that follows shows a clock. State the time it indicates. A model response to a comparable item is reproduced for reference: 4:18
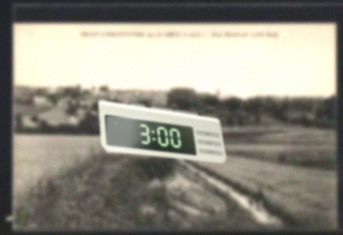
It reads 3:00
